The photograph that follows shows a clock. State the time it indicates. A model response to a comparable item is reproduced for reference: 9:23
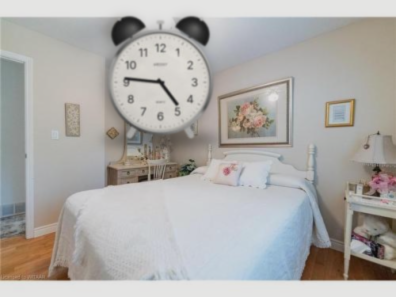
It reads 4:46
